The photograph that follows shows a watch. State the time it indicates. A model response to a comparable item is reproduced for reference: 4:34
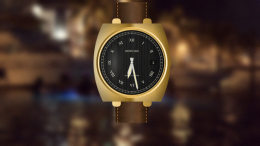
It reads 6:28
